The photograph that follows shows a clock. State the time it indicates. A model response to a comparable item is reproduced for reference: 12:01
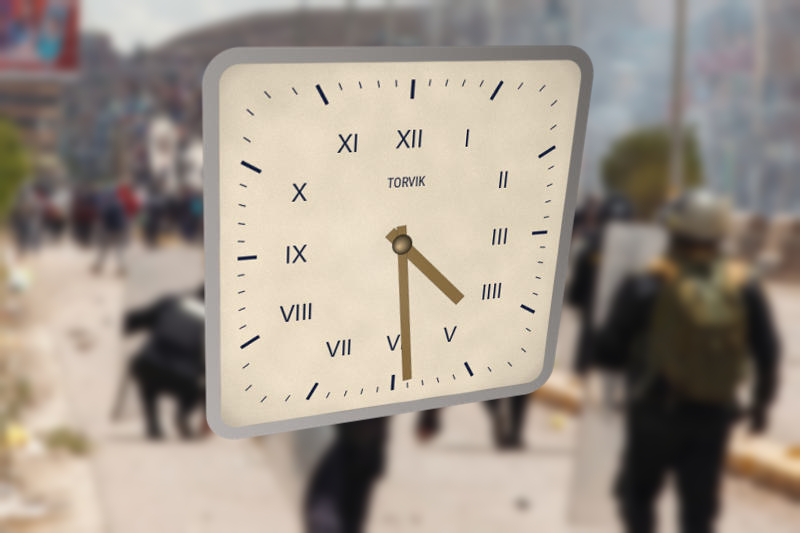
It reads 4:29
